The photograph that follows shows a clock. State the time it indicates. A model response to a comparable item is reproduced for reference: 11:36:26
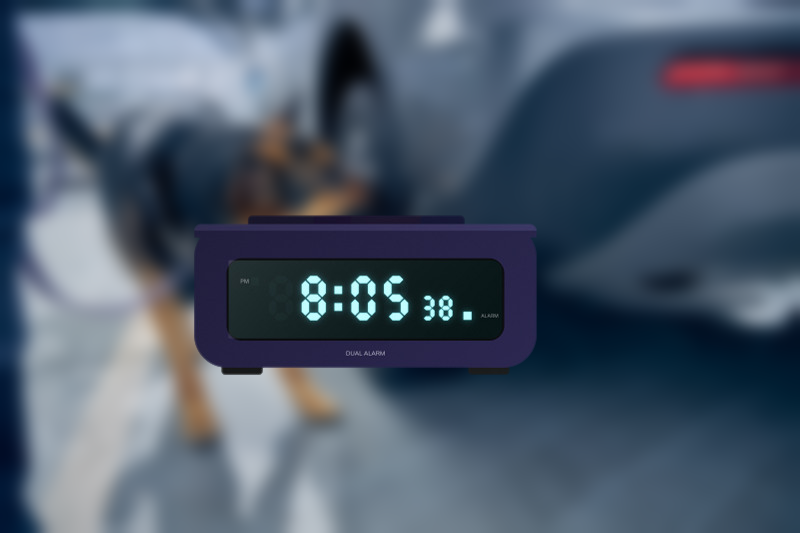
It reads 8:05:38
